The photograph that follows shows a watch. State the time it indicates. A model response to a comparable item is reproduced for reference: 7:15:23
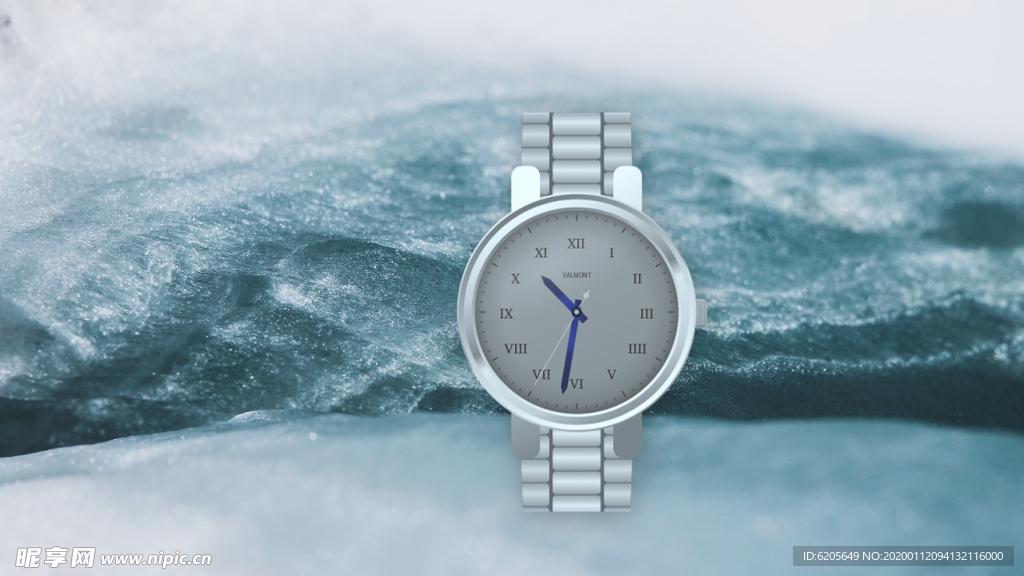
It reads 10:31:35
